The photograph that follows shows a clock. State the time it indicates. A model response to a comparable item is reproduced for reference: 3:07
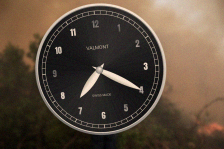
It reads 7:20
